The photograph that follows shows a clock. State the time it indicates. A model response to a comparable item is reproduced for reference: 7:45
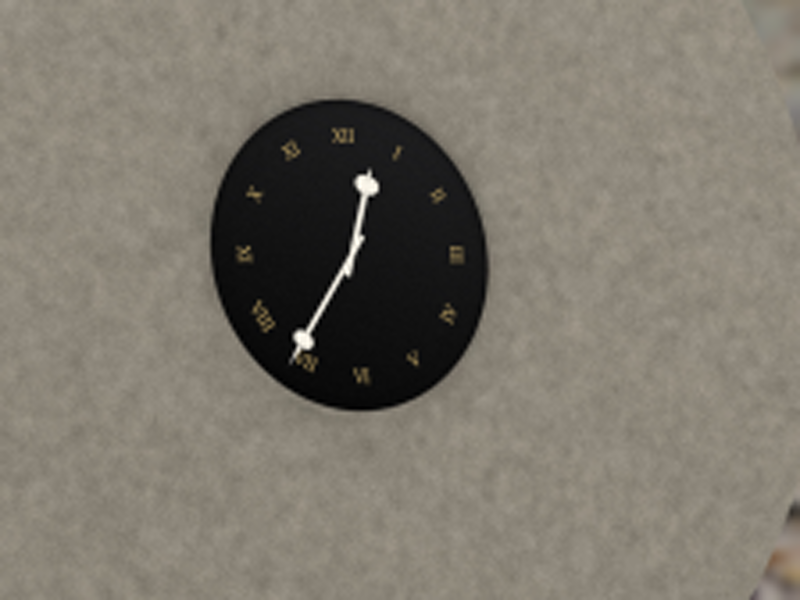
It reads 12:36
